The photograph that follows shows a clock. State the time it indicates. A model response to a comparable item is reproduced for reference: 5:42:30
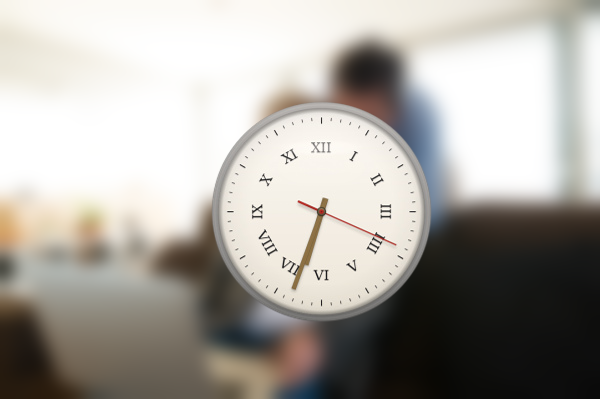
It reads 6:33:19
